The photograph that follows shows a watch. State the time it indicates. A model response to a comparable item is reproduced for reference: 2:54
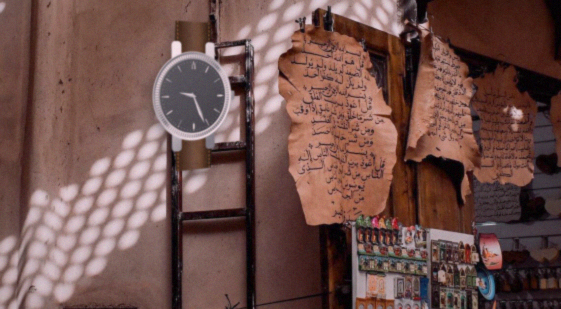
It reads 9:26
